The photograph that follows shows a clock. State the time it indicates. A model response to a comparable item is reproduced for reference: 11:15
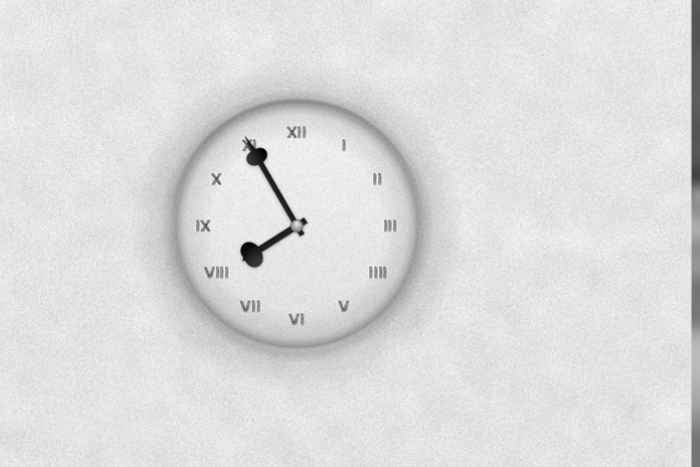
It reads 7:55
